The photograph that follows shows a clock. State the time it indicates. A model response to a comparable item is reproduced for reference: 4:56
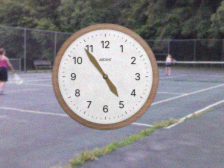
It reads 4:54
